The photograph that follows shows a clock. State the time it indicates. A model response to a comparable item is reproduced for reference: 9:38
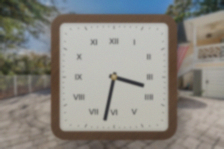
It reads 3:32
